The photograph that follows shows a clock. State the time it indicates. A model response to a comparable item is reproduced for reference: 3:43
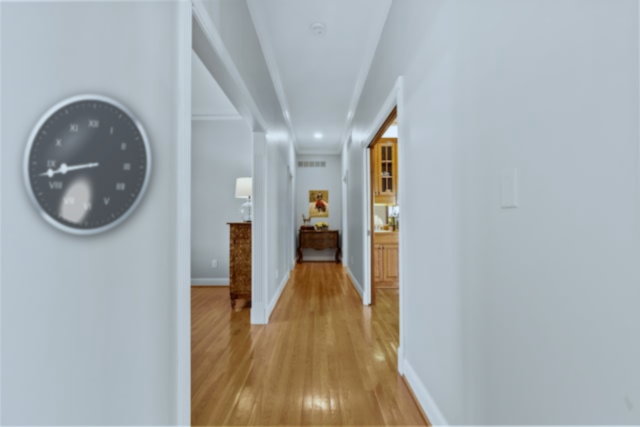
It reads 8:43
